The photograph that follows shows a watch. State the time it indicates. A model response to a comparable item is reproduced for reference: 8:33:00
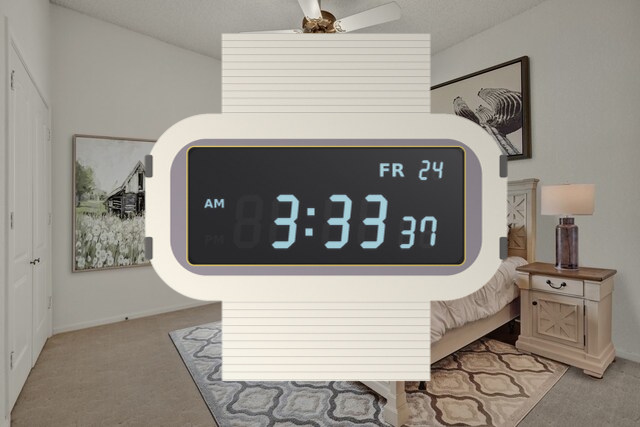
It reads 3:33:37
